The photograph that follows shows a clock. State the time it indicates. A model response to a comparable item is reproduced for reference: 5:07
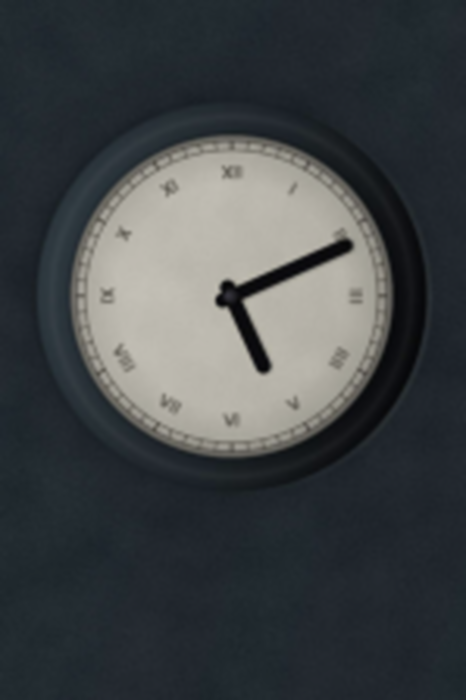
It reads 5:11
